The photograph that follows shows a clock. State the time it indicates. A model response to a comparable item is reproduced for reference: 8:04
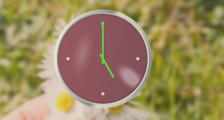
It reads 5:00
